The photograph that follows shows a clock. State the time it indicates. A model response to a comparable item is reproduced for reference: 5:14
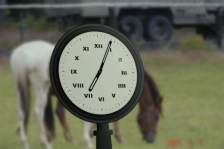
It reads 7:04
